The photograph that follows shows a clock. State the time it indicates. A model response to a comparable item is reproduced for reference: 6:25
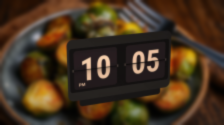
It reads 10:05
